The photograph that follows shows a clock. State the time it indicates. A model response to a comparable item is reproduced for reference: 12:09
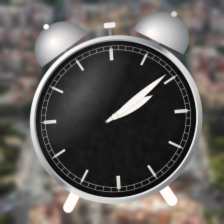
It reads 2:09
